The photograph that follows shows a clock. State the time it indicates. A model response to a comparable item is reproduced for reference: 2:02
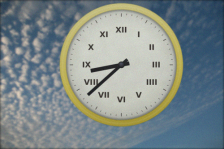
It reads 8:38
